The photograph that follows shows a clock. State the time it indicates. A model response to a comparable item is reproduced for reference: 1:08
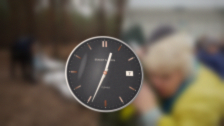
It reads 12:34
